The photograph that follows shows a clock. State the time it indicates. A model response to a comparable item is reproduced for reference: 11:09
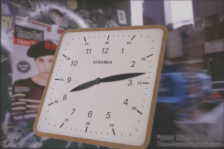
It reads 8:13
